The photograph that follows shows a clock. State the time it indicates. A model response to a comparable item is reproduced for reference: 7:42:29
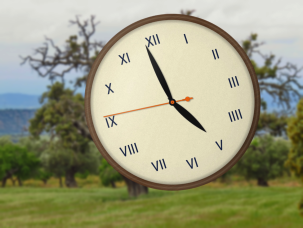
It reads 4:58:46
